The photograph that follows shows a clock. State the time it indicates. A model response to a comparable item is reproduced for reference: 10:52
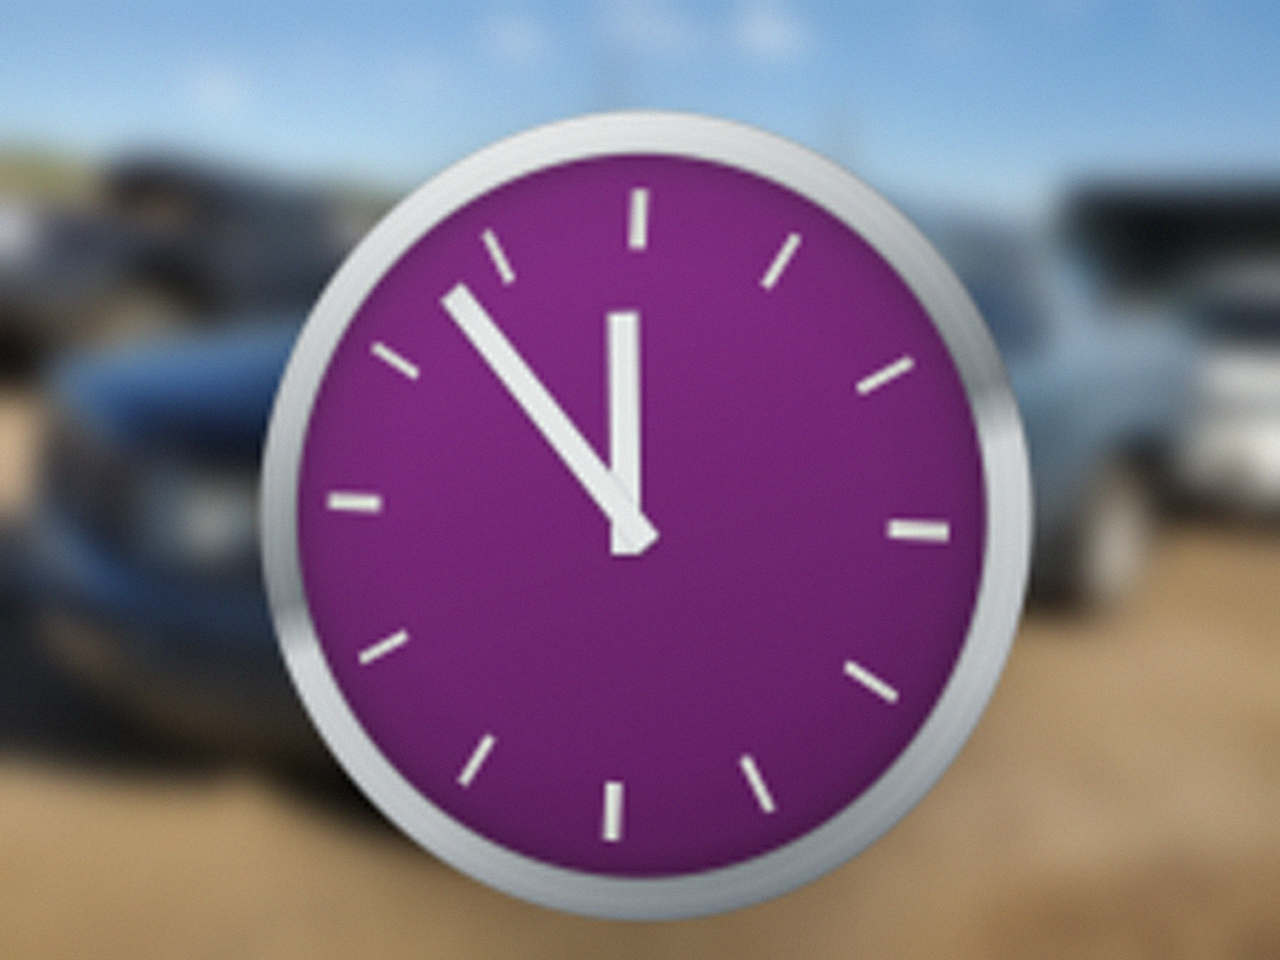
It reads 11:53
